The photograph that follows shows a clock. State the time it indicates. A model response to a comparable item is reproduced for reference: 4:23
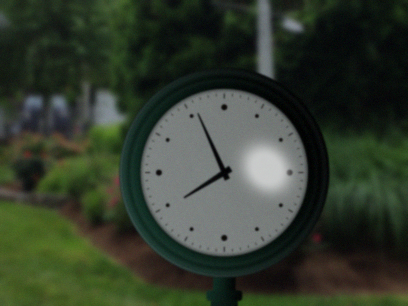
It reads 7:56
